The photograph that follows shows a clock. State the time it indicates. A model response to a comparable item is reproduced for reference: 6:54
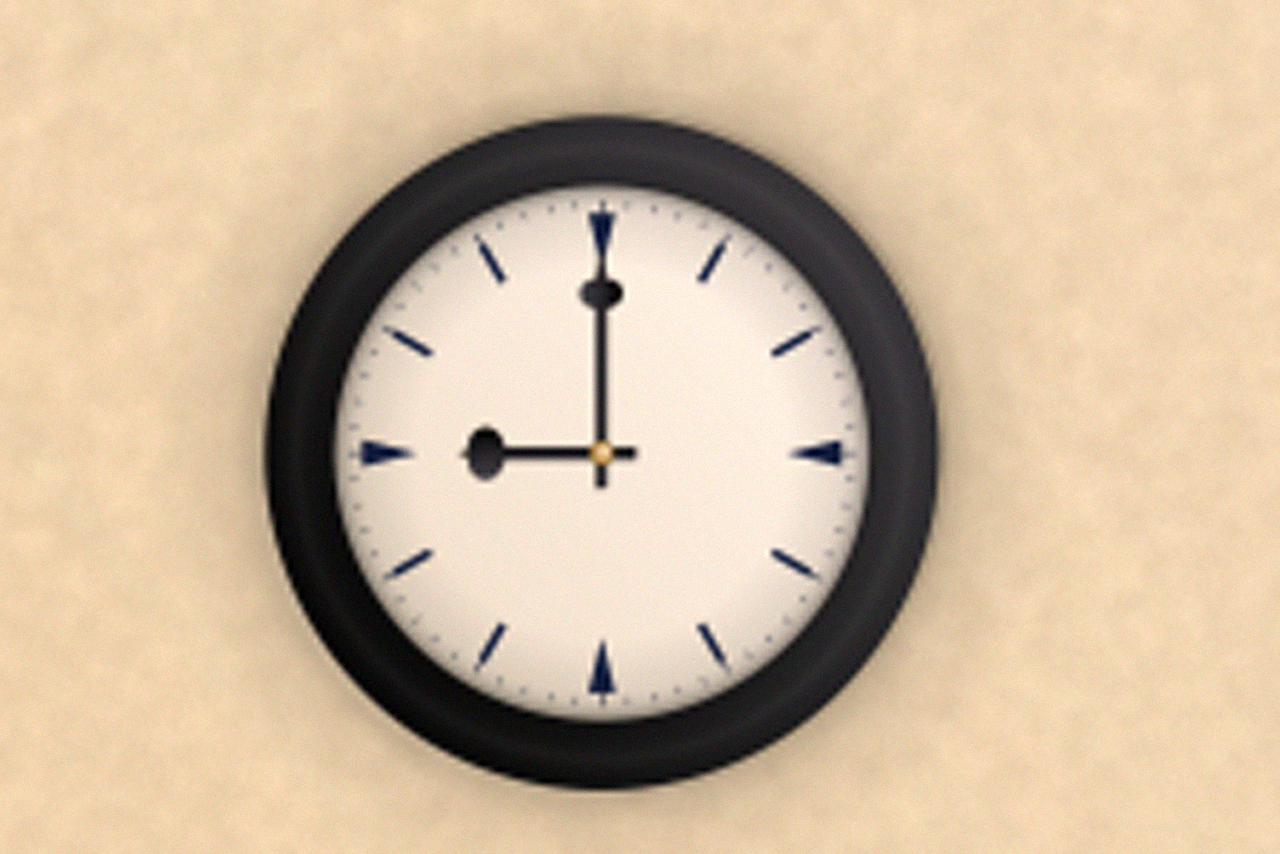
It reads 9:00
